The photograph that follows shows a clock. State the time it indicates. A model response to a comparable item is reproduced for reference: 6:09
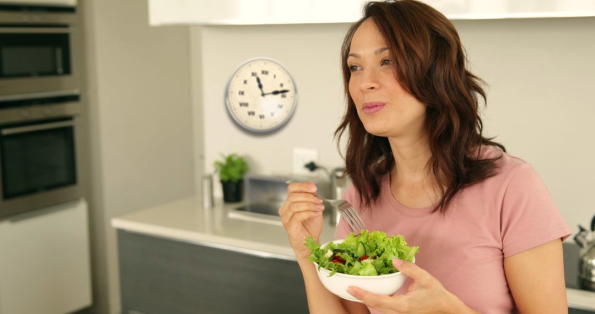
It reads 11:13
